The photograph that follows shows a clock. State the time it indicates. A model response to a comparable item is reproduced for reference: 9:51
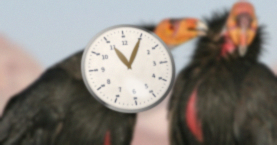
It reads 11:05
